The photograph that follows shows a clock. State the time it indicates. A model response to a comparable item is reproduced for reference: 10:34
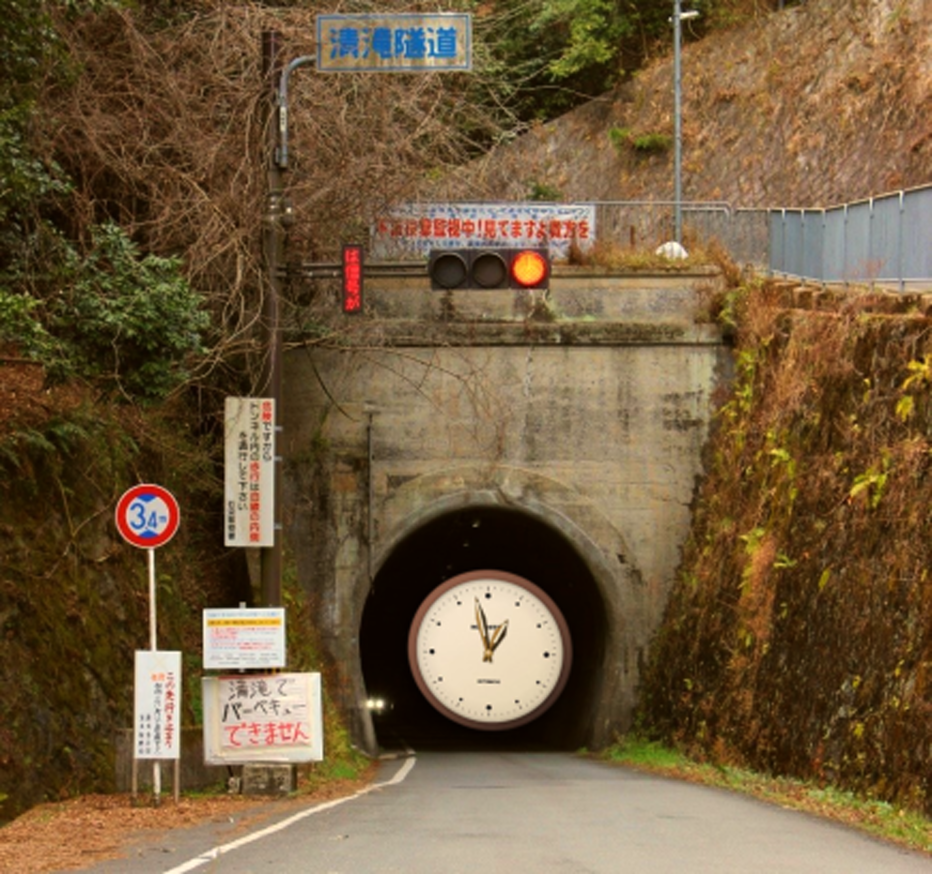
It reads 12:58
